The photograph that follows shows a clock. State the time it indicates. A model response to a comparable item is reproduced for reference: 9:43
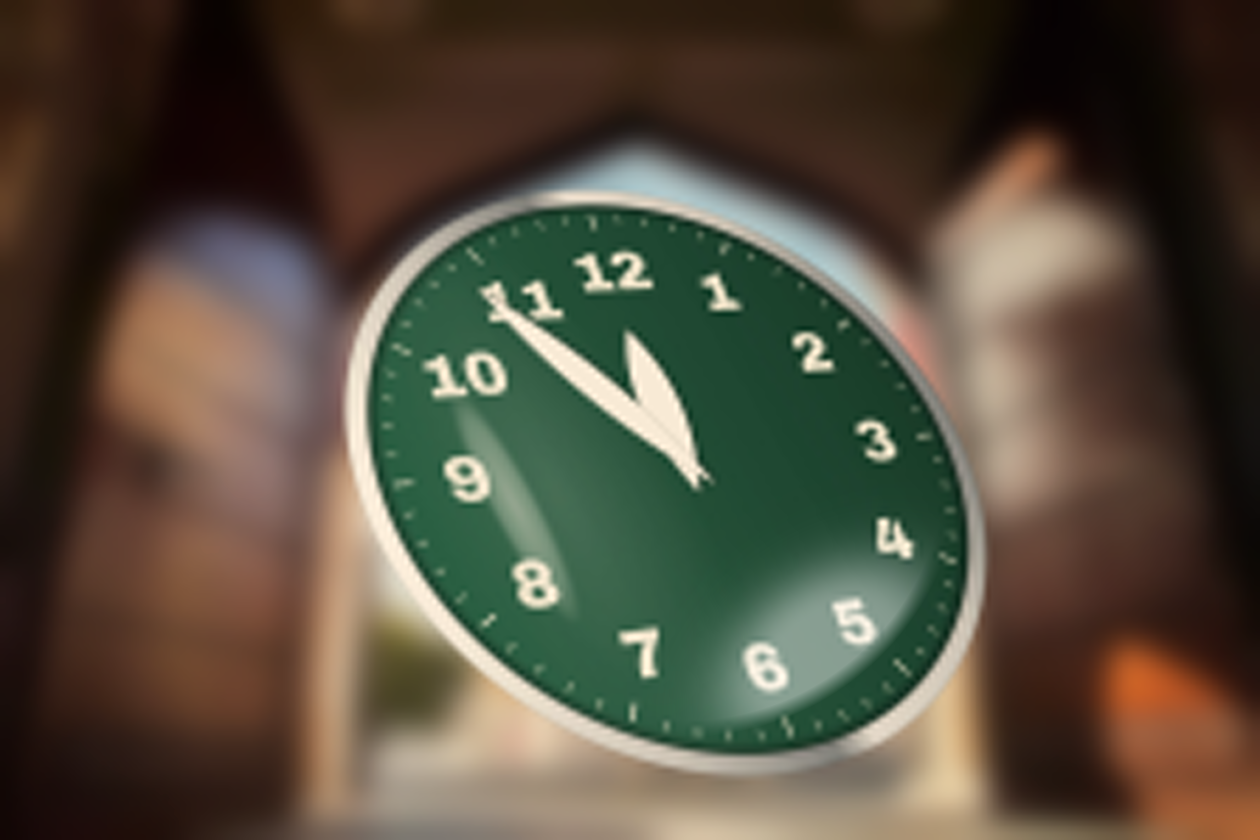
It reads 11:54
